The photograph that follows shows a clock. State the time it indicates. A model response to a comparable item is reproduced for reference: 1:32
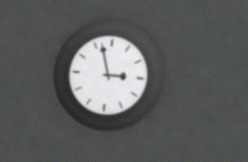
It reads 2:57
